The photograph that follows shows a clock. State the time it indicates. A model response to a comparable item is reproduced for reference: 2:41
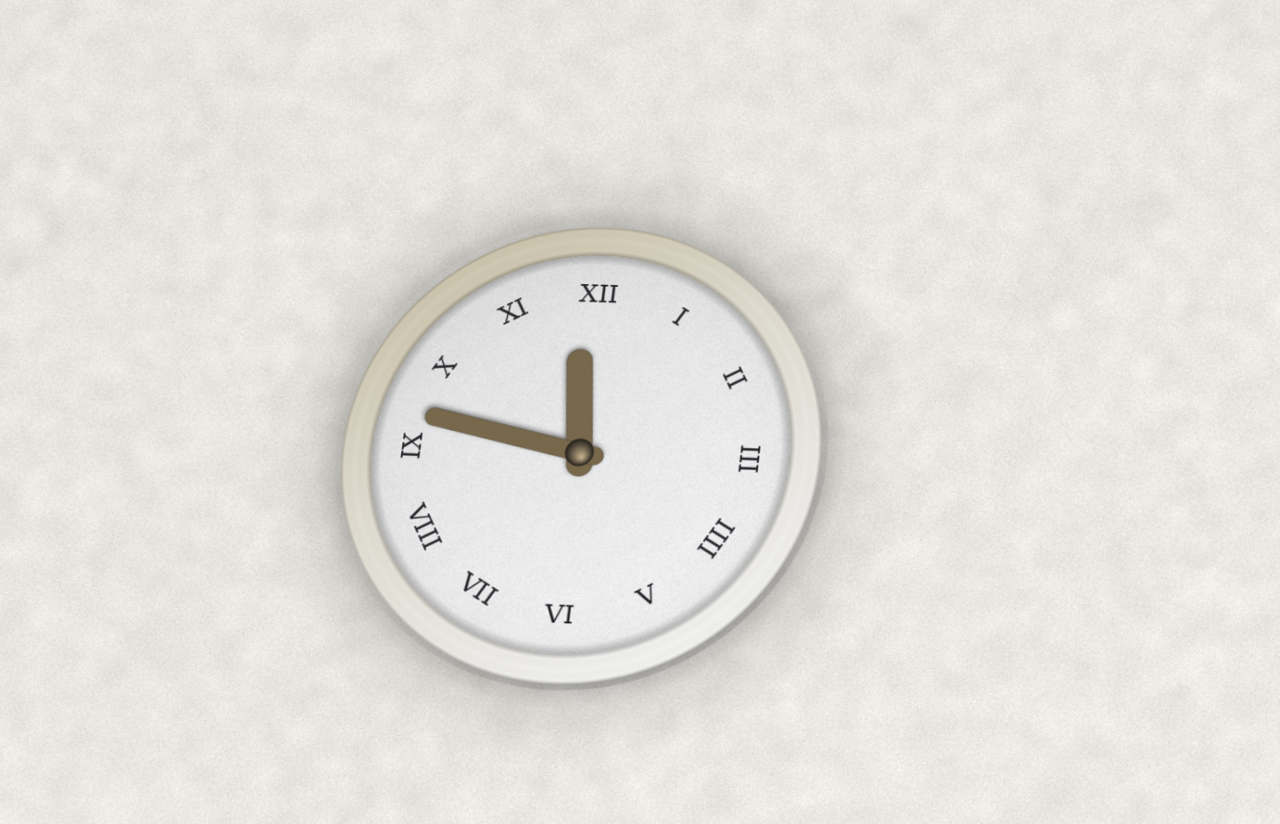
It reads 11:47
